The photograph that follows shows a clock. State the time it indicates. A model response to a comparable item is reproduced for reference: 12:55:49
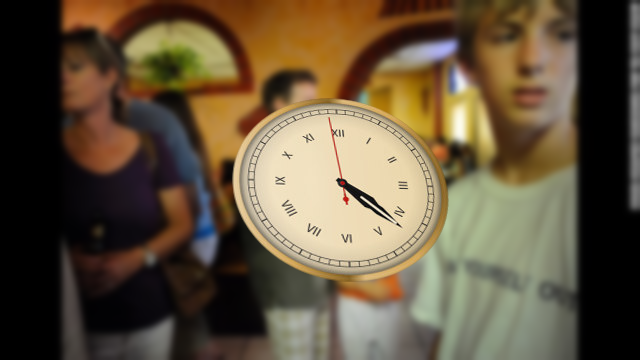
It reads 4:21:59
